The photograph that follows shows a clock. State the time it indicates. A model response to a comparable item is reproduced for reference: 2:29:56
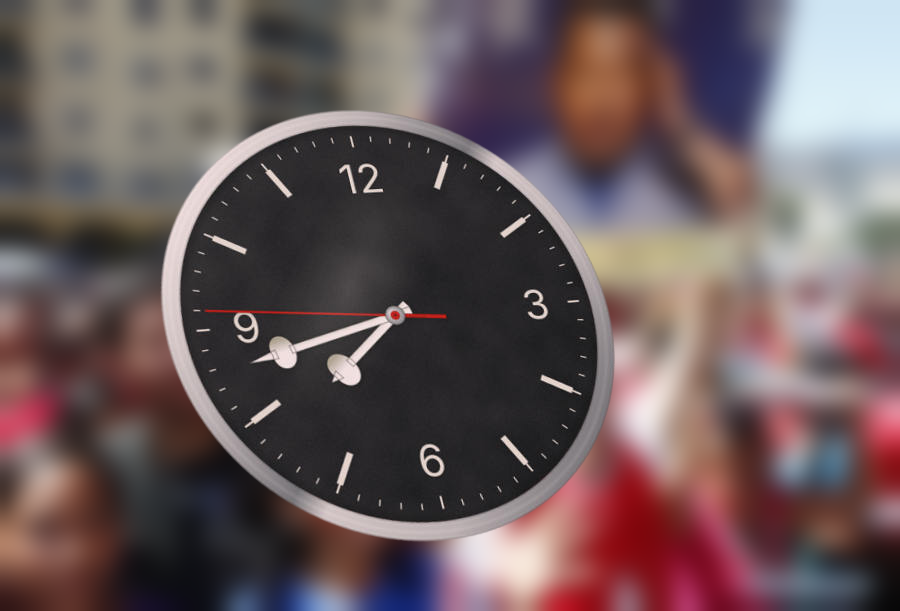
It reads 7:42:46
